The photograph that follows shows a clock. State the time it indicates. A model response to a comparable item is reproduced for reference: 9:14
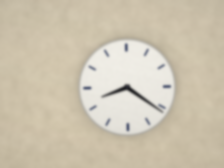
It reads 8:21
